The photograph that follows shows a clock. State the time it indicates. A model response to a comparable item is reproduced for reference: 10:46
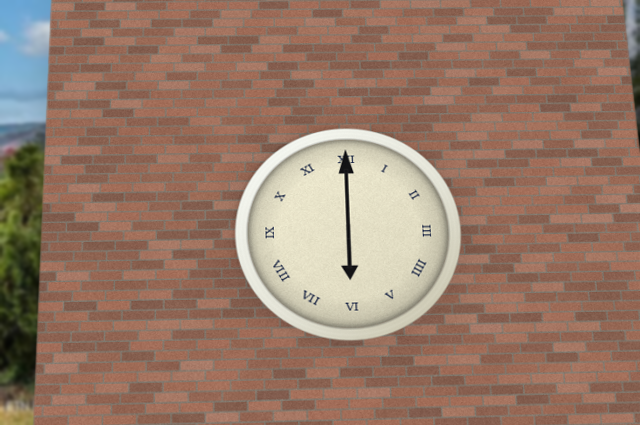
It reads 6:00
